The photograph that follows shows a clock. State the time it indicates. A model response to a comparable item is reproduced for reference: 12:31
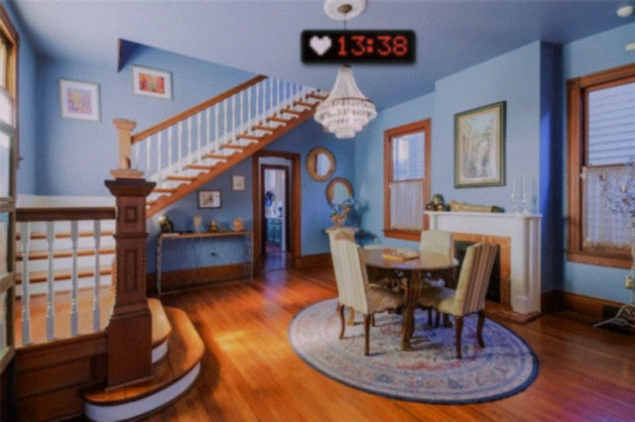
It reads 13:38
